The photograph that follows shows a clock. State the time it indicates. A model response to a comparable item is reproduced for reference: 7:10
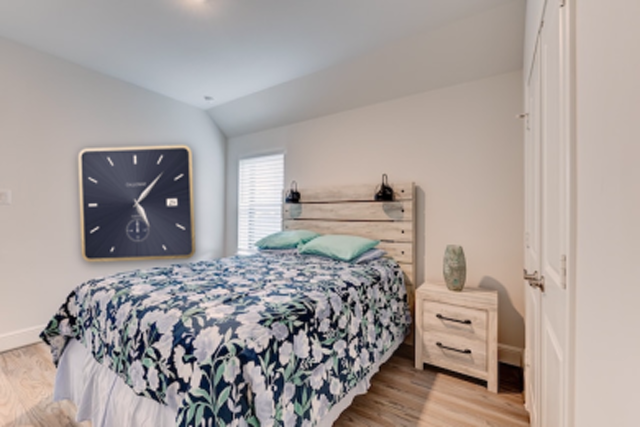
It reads 5:07
